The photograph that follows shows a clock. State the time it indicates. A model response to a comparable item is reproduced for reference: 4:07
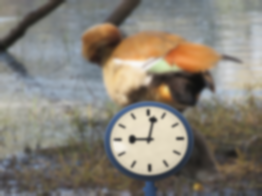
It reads 9:02
